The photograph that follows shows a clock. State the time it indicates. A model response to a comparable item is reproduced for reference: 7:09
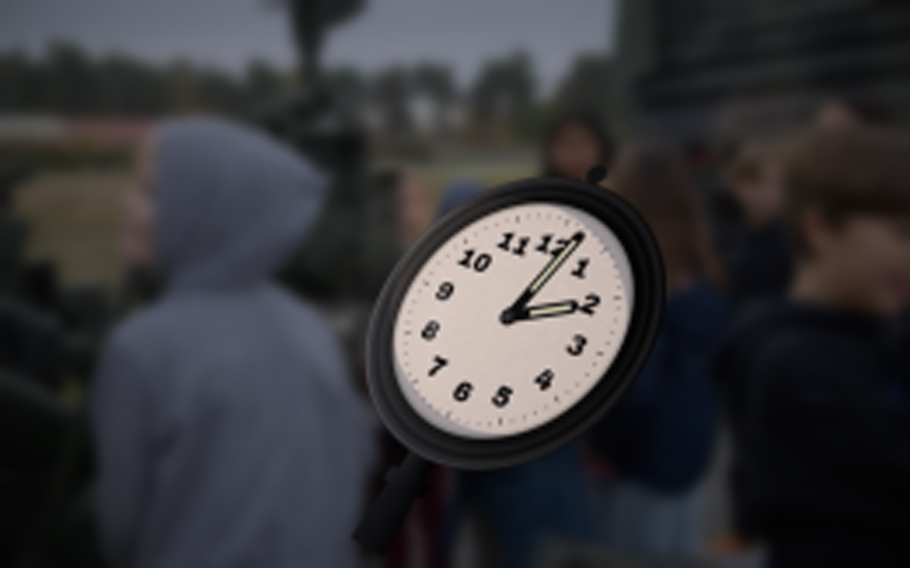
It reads 2:02
